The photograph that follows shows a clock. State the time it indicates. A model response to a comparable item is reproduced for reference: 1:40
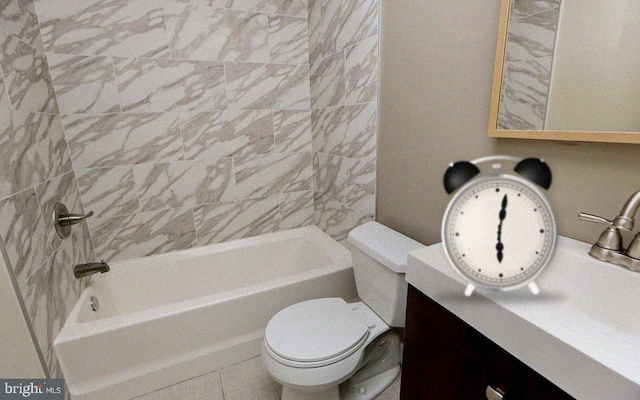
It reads 6:02
